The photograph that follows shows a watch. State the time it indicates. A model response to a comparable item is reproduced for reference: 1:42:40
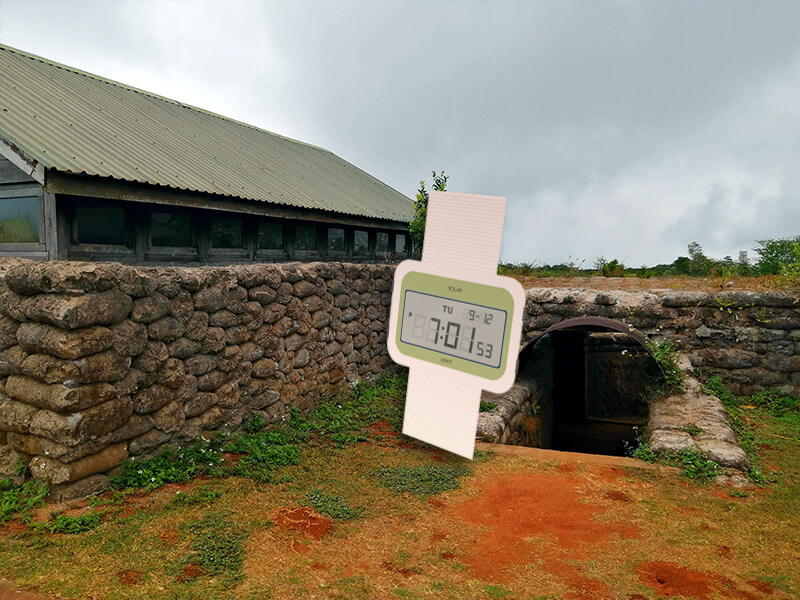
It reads 7:01:53
